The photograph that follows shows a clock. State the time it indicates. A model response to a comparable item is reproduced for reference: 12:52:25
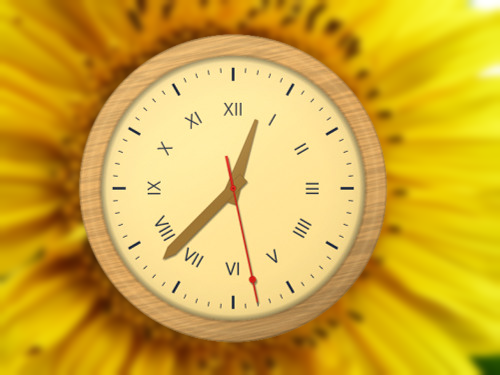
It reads 12:37:28
